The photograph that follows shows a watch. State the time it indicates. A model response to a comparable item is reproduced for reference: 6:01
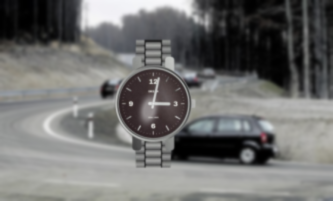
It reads 3:02
